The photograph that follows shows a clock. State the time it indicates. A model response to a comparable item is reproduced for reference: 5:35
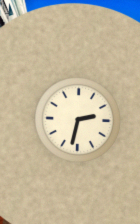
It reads 2:32
